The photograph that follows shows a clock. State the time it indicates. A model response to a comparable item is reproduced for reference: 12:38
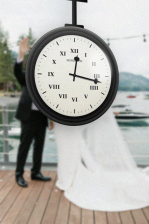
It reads 12:17
